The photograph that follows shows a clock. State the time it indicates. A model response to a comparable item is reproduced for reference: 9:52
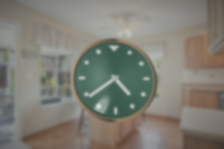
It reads 4:39
